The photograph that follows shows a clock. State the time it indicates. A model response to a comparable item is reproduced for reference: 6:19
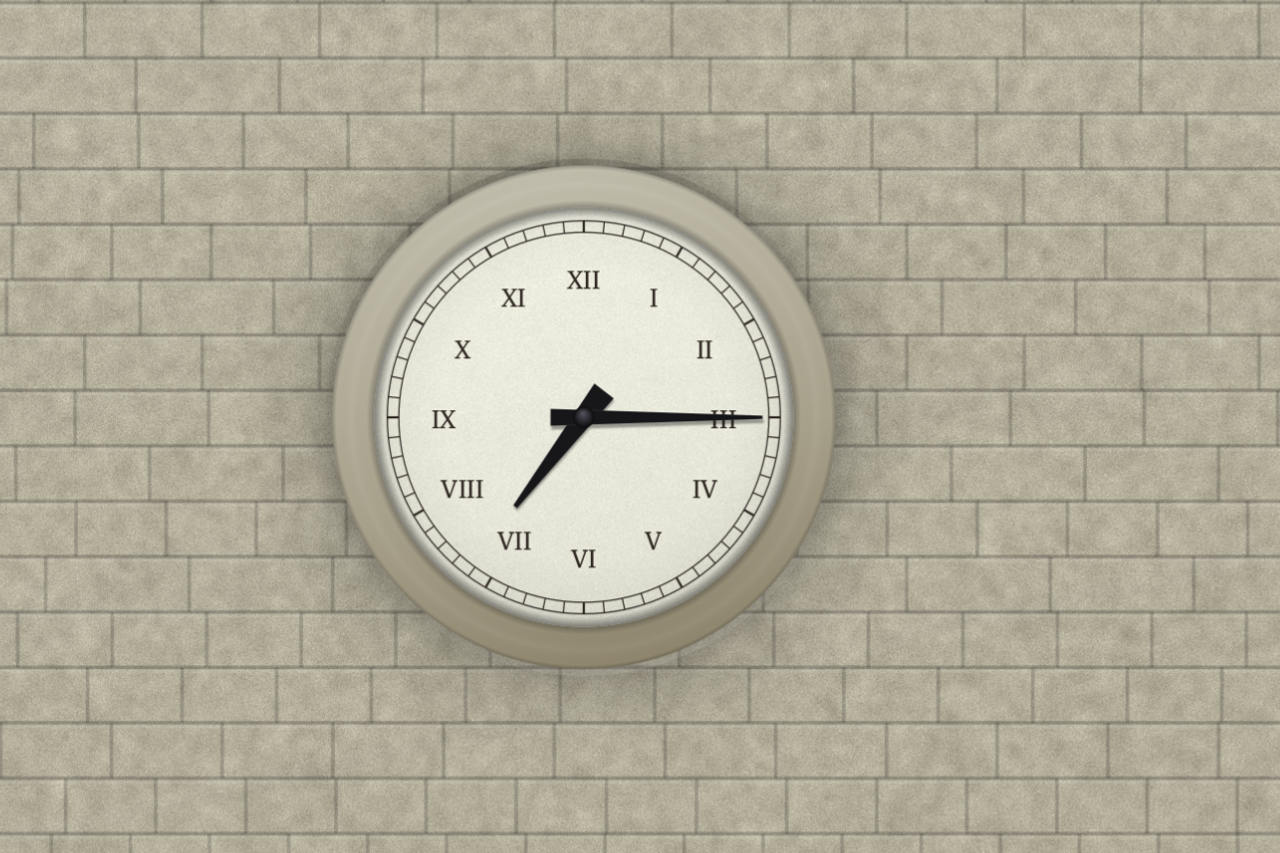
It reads 7:15
